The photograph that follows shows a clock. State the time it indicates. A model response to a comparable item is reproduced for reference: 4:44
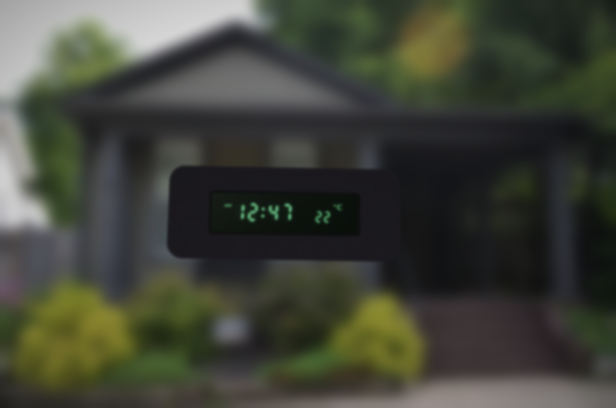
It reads 12:47
